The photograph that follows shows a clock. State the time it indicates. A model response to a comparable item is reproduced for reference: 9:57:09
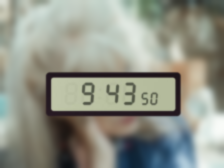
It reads 9:43:50
